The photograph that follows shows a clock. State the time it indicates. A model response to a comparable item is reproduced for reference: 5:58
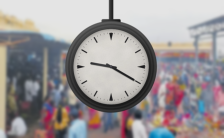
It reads 9:20
